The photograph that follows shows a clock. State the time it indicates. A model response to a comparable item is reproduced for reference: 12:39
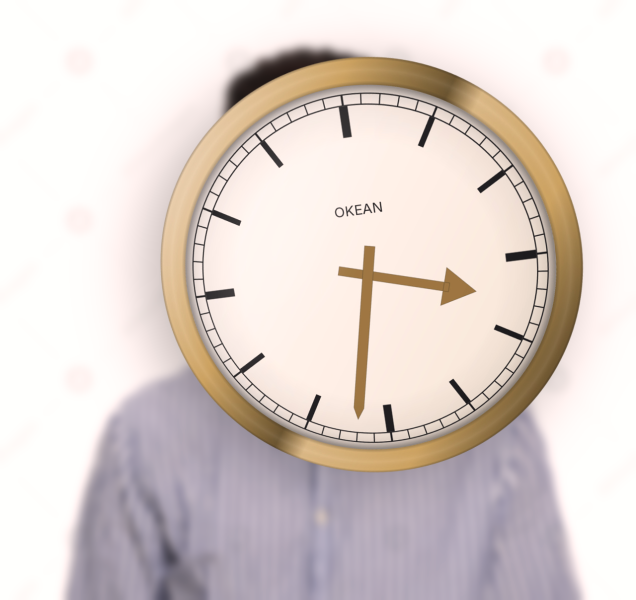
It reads 3:32
